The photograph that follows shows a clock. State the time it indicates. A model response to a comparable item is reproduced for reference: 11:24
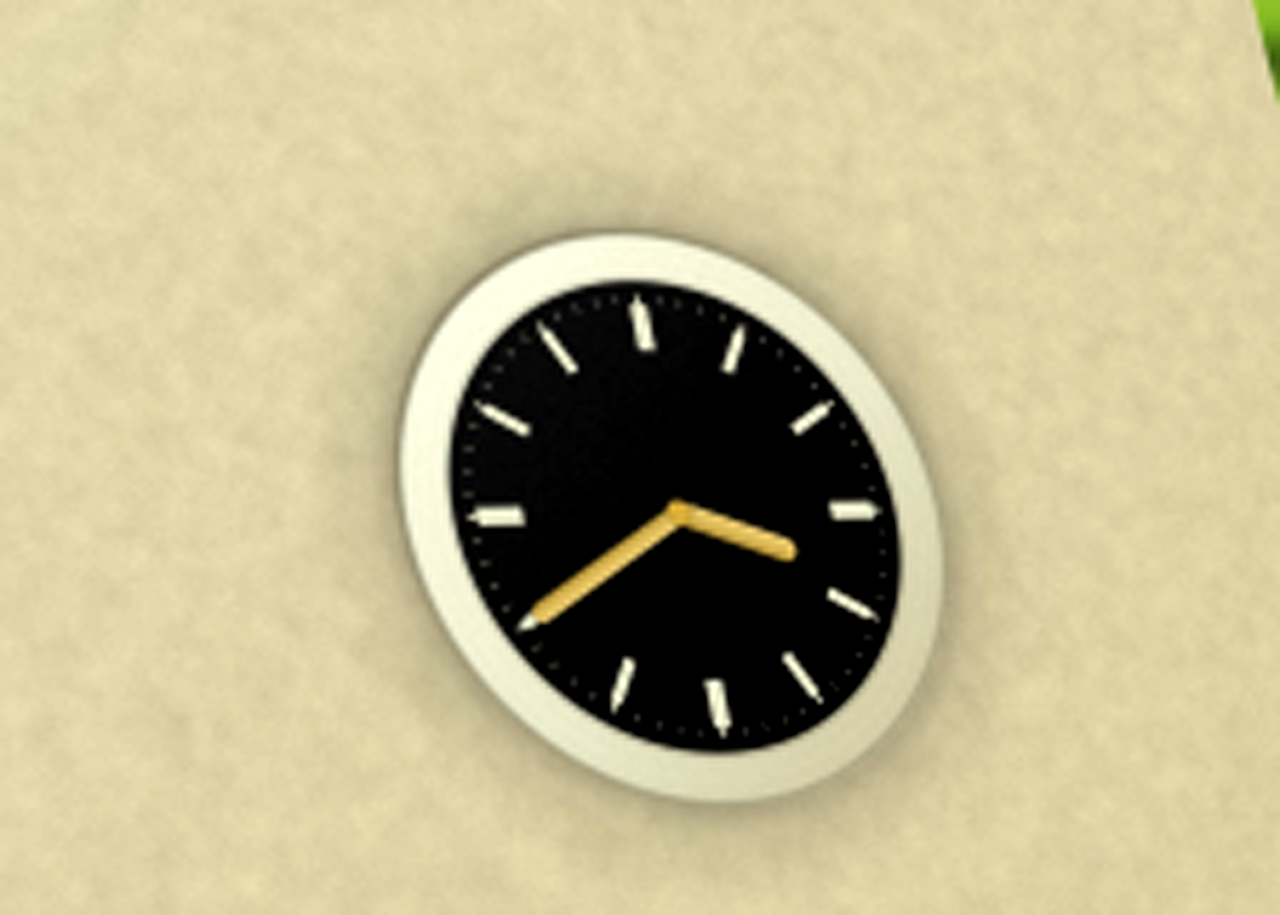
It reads 3:40
